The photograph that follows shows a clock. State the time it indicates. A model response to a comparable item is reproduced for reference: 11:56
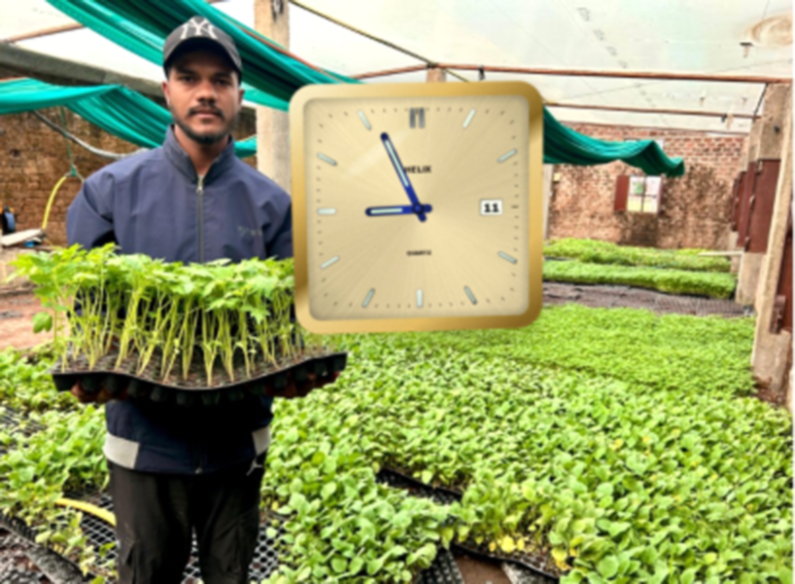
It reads 8:56
